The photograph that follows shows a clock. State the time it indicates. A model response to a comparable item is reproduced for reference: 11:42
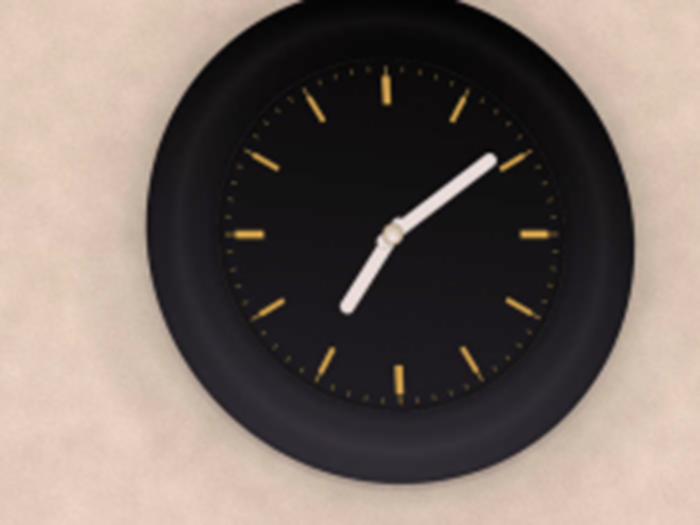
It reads 7:09
